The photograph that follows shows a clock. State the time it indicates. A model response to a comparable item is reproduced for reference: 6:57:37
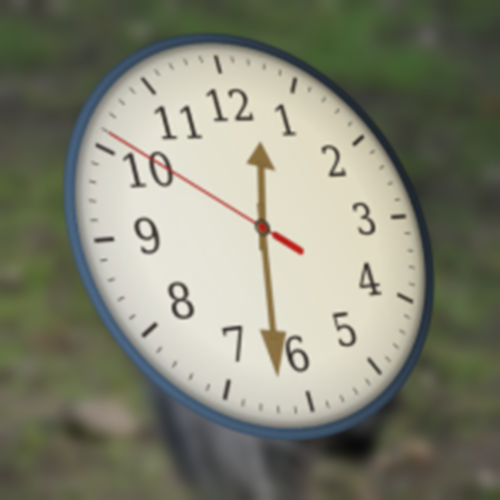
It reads 12:31:51
